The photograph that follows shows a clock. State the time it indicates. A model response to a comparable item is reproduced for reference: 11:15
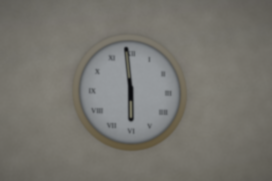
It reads 5:59
